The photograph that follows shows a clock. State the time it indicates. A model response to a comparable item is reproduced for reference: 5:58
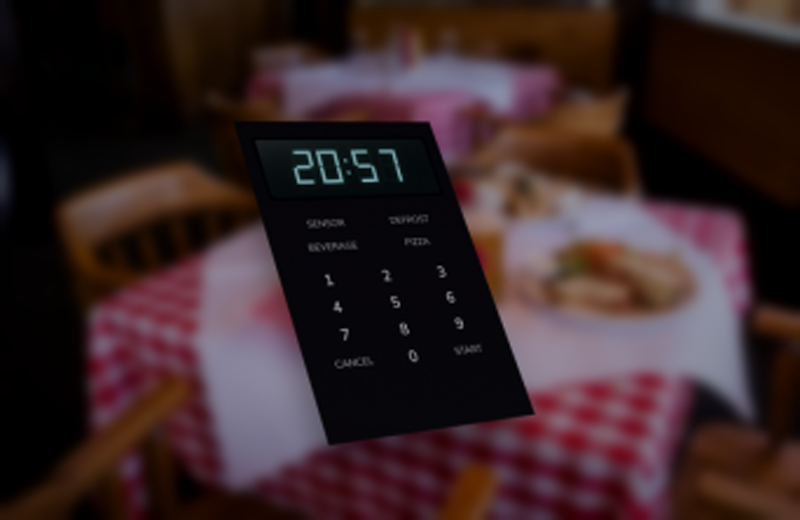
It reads 20:57
